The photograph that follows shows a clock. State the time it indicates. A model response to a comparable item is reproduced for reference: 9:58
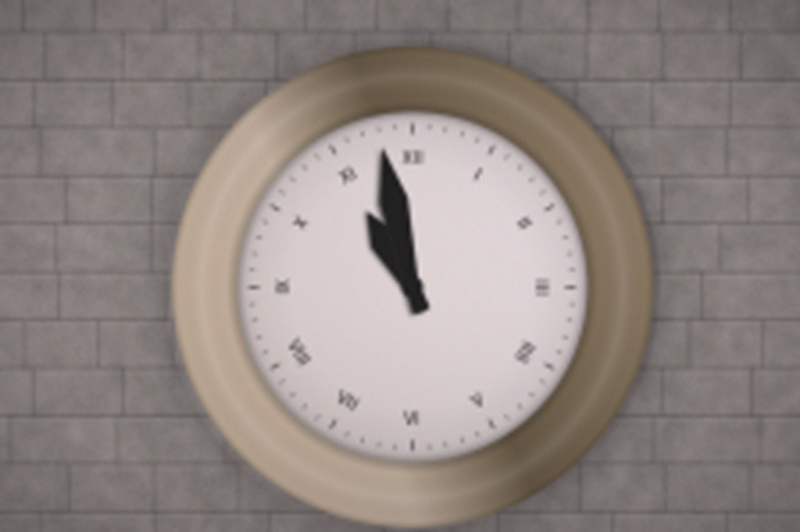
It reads 10:58
